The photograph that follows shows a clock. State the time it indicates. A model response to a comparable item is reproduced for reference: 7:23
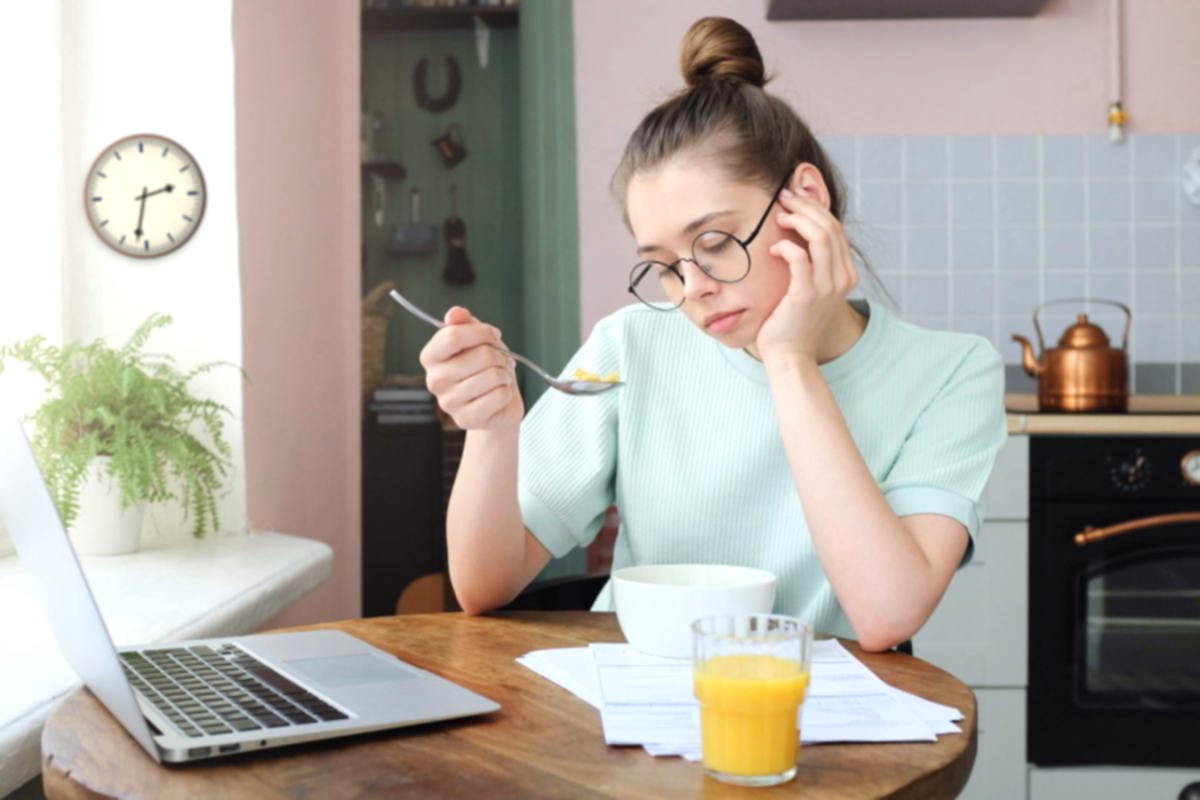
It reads 2:32
